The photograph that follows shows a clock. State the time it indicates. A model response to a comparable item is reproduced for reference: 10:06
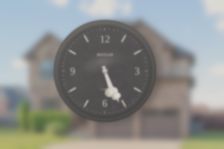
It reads 5:26
